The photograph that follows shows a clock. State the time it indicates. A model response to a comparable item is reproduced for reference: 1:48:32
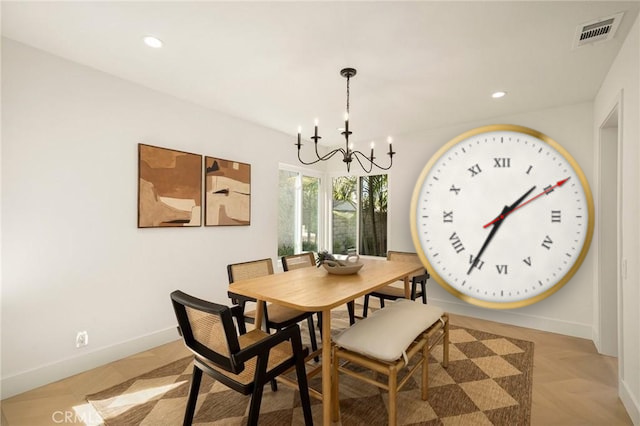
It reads 1:35:10
